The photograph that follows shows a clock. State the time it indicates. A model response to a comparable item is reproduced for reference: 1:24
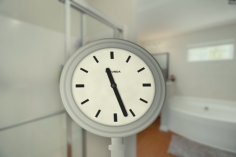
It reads 11:27
